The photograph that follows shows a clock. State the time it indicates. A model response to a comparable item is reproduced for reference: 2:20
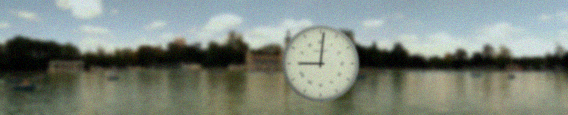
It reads 9:01
